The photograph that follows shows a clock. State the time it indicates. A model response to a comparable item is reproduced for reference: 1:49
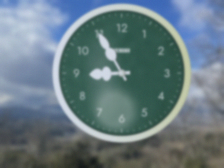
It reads 8:55
